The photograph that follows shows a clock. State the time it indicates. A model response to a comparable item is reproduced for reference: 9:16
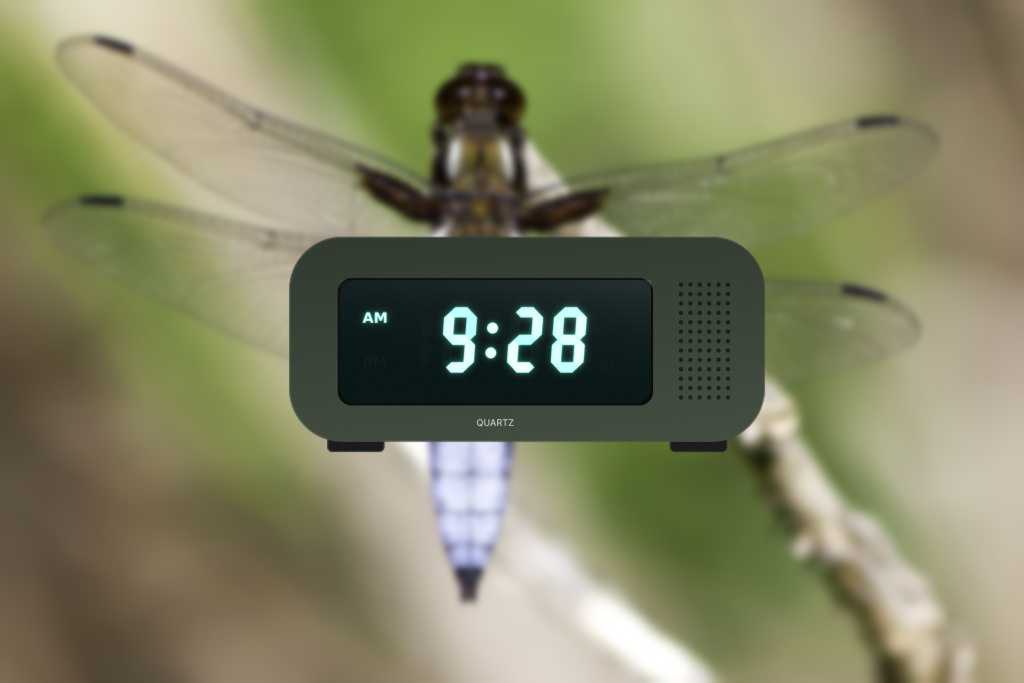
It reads 9:28
